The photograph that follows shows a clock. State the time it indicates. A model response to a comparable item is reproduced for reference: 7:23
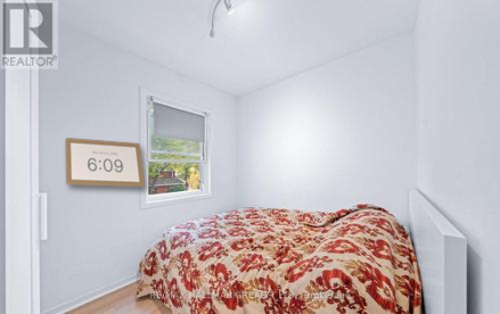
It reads 6:09
